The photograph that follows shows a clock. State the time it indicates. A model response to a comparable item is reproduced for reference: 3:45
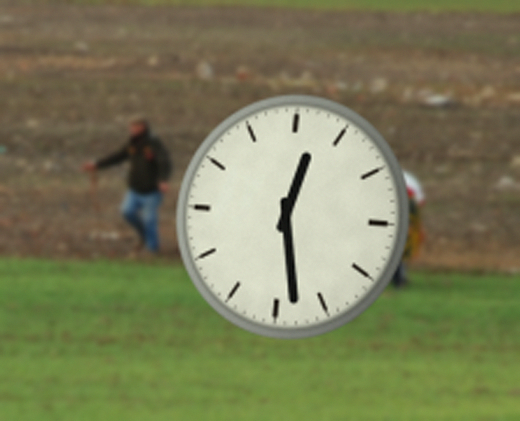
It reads 12:28
